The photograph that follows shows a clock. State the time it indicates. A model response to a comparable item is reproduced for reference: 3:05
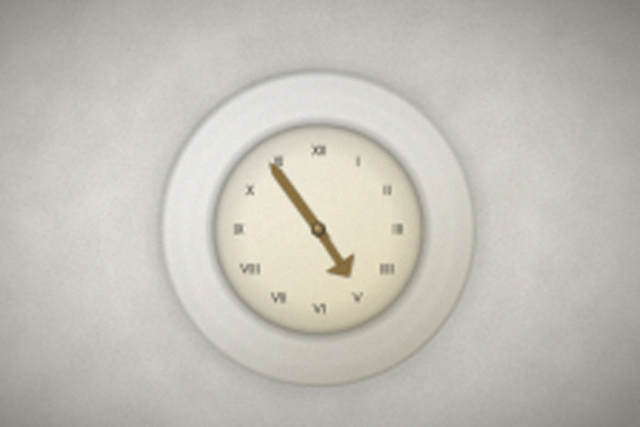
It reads 4:54
